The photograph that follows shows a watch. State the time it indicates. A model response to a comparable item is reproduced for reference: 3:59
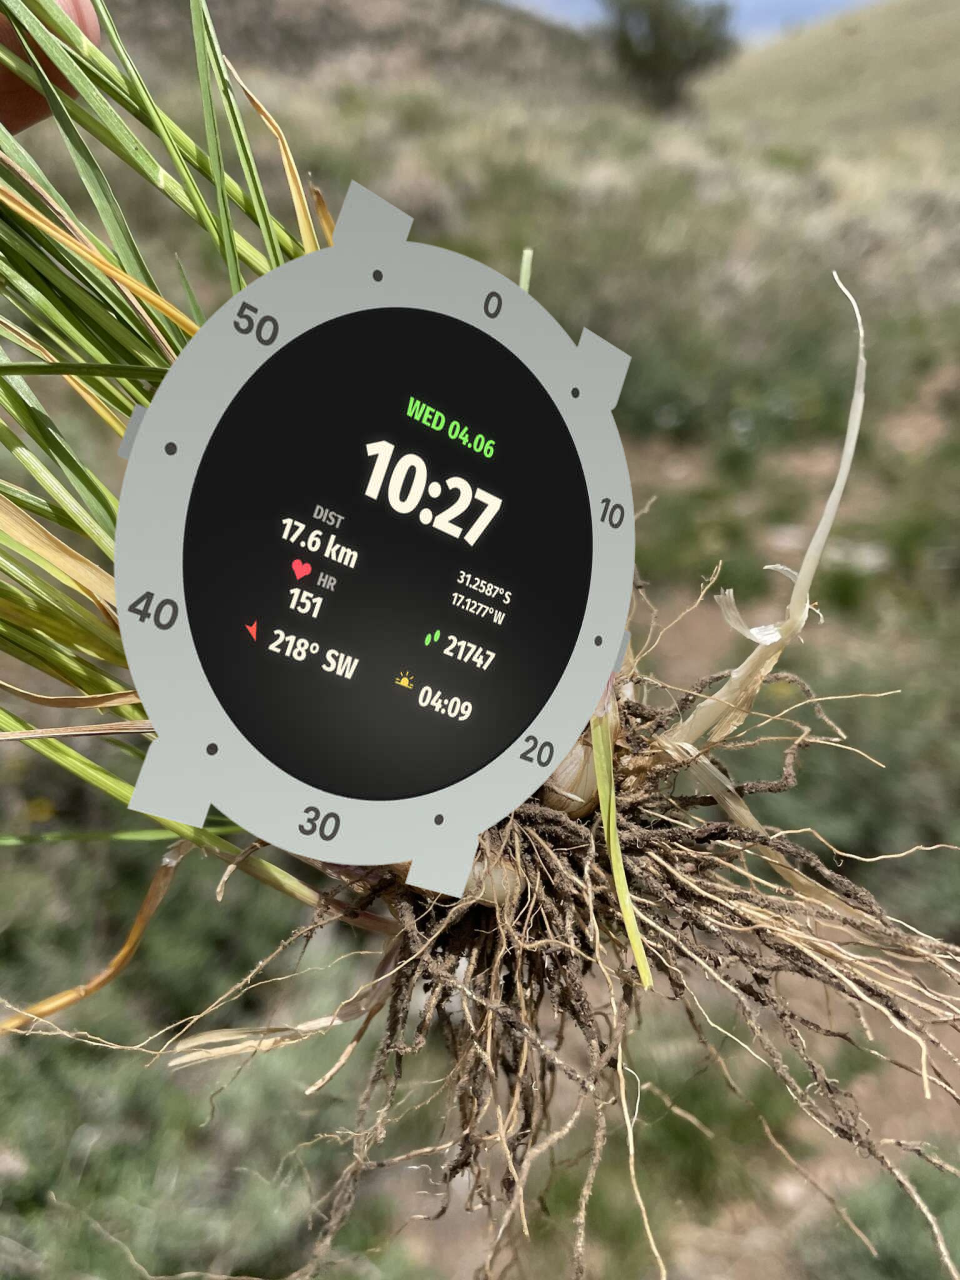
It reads 10:27
